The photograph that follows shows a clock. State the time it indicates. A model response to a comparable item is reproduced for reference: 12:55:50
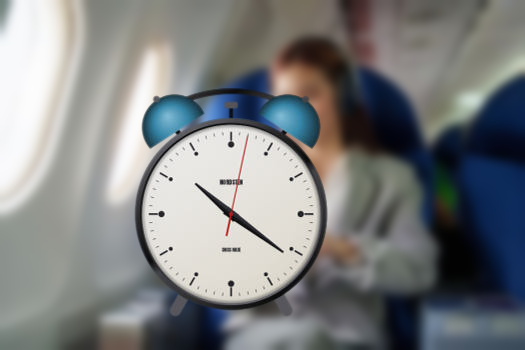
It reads 10:21:02
